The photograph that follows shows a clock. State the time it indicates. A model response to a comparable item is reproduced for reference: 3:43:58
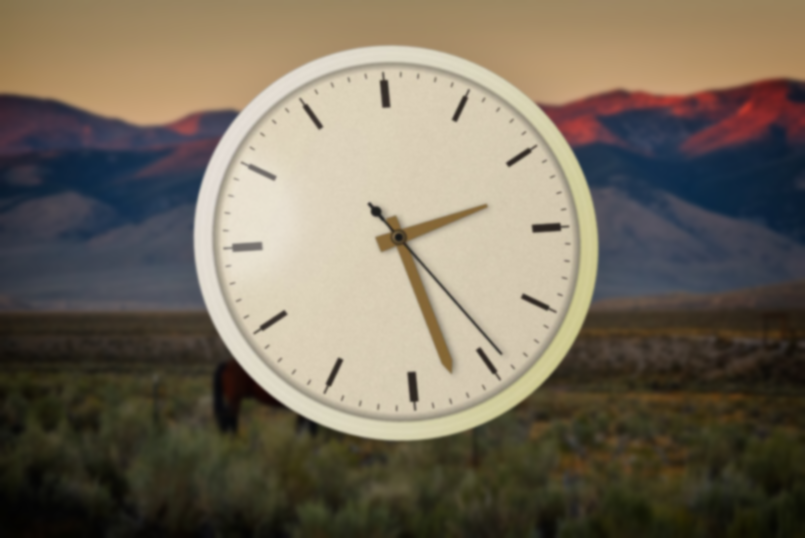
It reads 2:27:24
